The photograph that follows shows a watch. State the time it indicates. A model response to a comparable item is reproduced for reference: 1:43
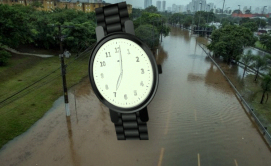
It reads 7:01
